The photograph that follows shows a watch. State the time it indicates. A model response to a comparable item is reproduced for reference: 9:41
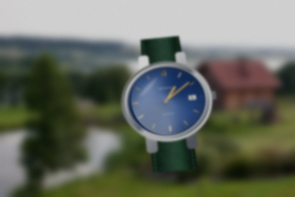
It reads 1:09
